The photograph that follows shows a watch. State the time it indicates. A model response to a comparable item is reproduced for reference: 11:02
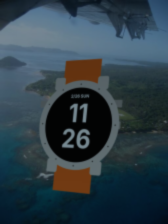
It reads 11:26
